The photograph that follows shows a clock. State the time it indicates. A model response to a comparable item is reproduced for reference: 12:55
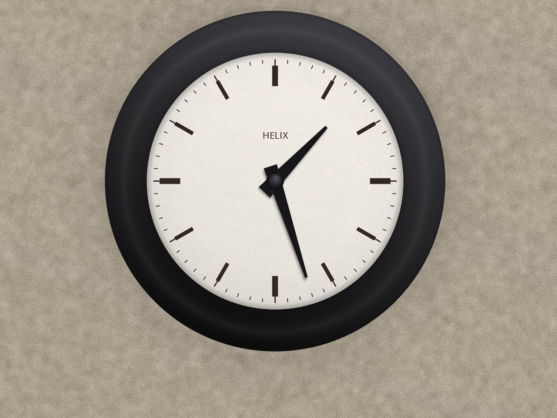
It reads 1:27
